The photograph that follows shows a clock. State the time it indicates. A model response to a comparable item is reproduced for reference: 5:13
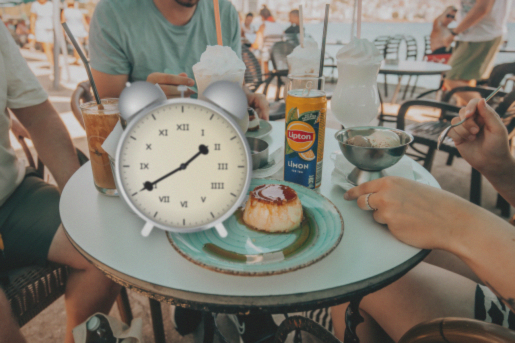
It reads 1:40
